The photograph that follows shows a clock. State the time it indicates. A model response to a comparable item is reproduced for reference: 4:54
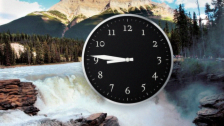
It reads 8:46
